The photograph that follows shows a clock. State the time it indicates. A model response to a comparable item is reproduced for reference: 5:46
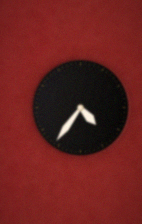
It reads 4:36
